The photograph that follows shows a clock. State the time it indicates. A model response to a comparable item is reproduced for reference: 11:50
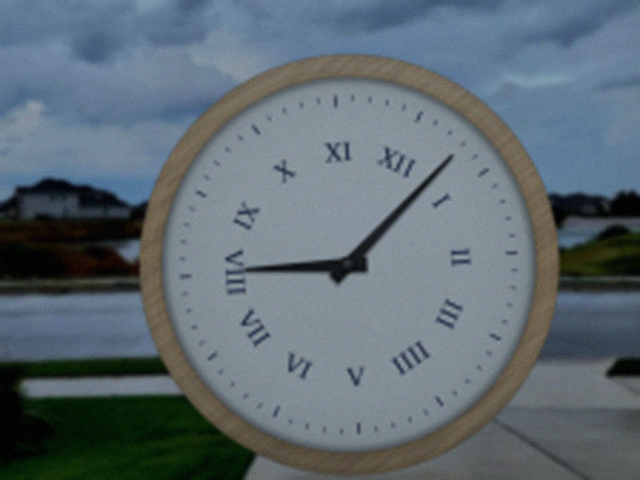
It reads 8:03
